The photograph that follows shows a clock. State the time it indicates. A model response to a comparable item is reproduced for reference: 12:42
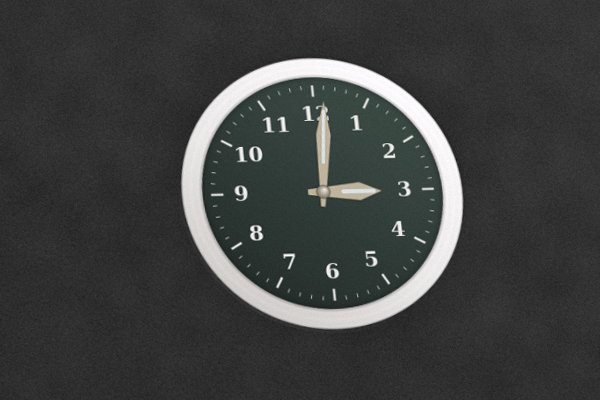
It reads 3:01
